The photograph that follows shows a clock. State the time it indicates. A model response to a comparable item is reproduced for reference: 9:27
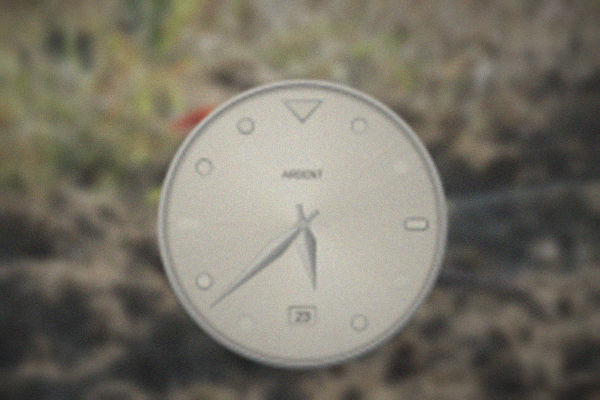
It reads 5:38
